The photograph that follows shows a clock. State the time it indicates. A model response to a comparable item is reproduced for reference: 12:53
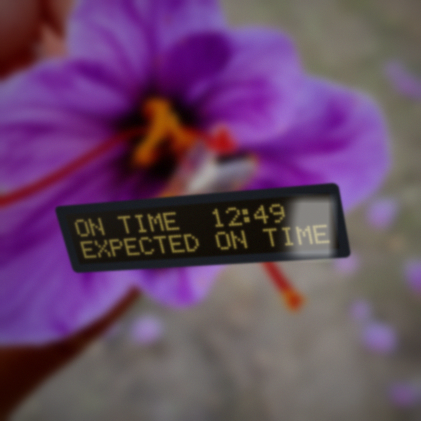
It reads 12:49
